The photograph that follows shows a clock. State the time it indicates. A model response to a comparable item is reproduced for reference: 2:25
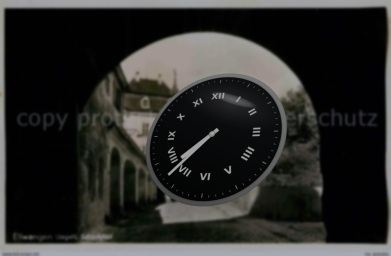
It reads 7:37
